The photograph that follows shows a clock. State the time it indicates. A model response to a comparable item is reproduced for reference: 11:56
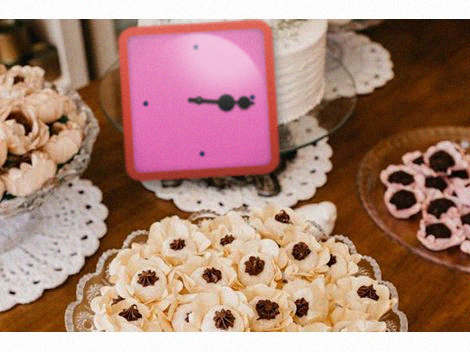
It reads 3:16
